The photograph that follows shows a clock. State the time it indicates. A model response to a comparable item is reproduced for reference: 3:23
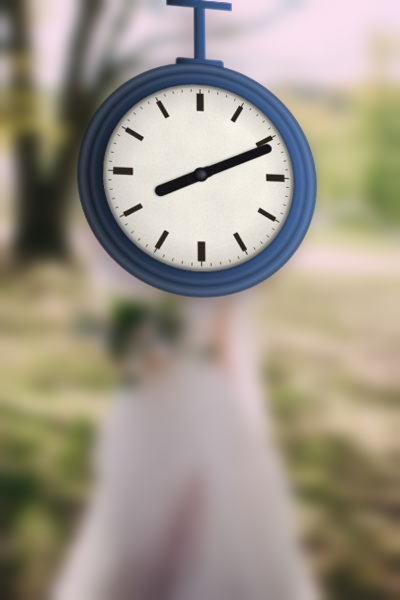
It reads 8:11
